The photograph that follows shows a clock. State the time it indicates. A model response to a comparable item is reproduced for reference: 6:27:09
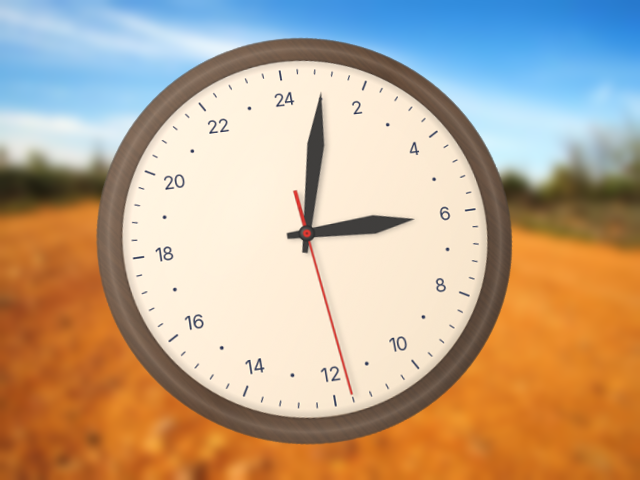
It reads 6:02:29
